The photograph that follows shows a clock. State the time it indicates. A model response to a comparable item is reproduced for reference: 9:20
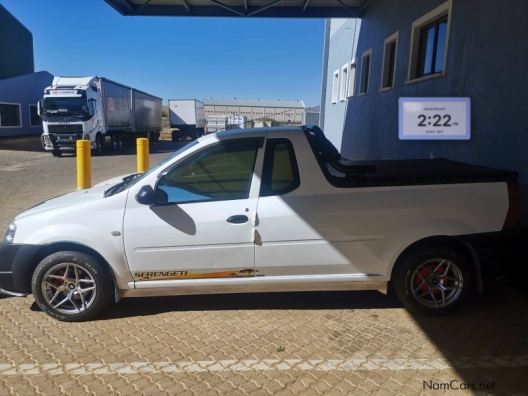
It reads 2:22
